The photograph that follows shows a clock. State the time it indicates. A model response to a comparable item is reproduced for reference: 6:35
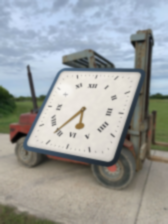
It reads 5:36
